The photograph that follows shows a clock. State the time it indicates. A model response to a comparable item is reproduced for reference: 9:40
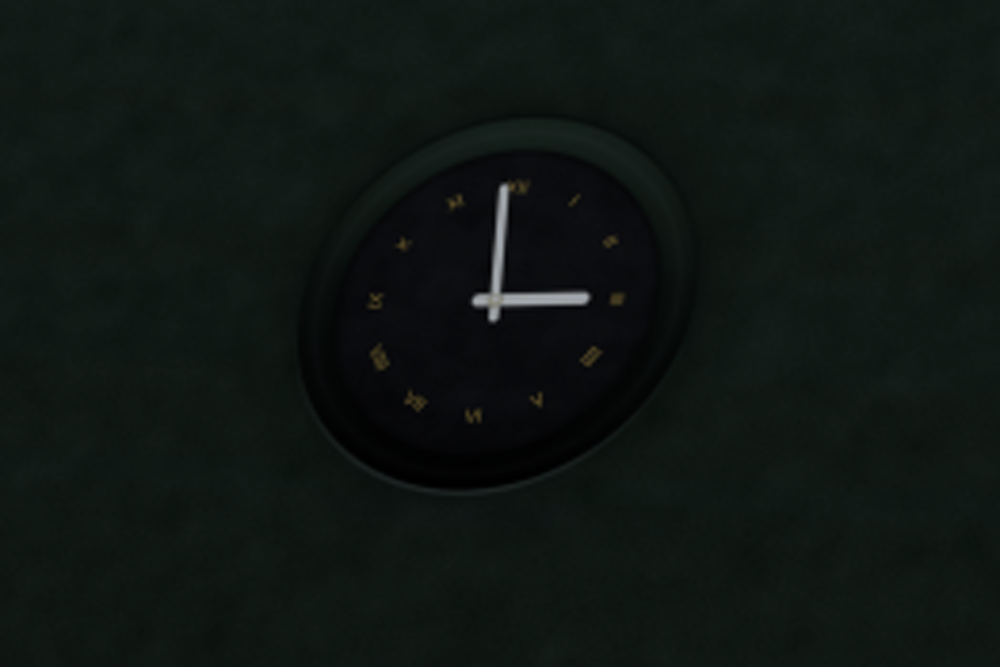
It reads 2:59
